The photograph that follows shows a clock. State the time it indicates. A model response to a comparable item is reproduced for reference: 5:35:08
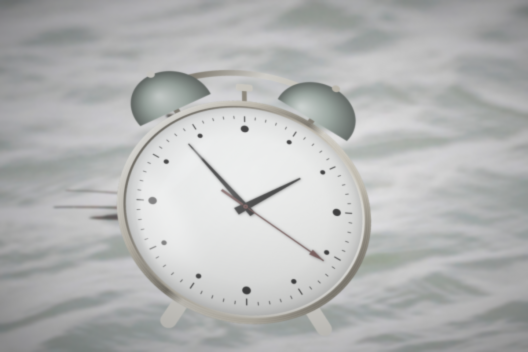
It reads 1:53:21
